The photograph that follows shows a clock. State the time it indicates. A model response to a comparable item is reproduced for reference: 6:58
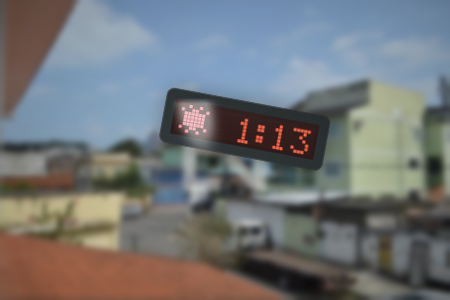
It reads 1:13
